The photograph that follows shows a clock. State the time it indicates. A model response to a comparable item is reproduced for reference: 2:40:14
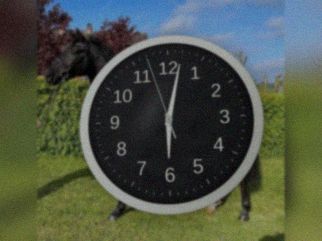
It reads 6:01:57
